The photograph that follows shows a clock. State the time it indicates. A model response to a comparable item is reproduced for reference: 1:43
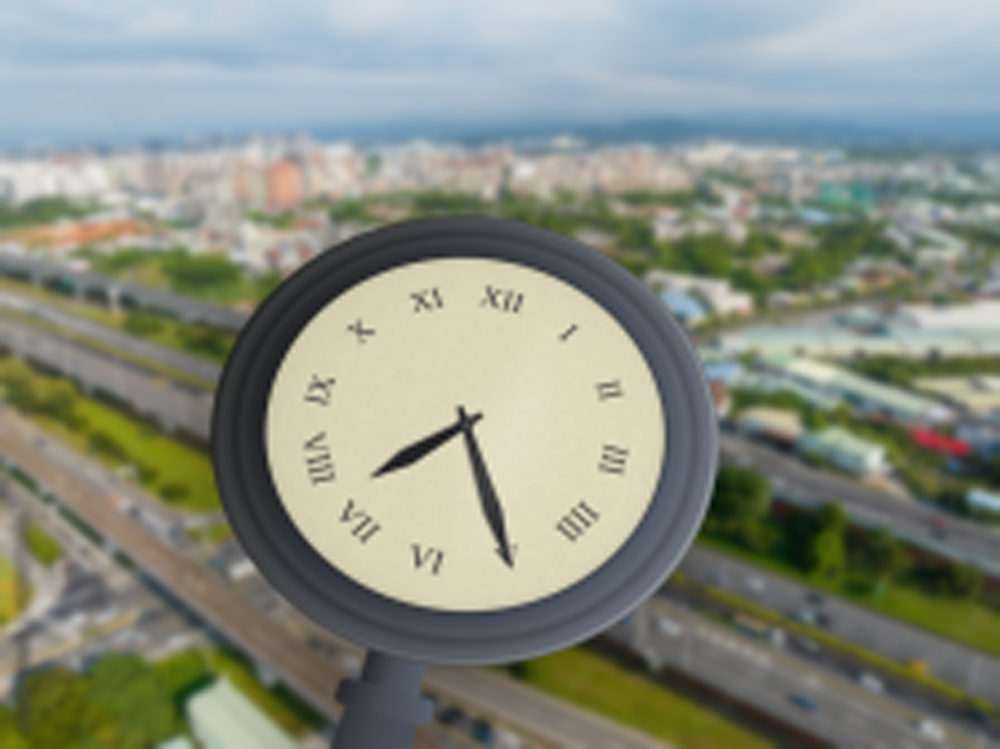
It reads 7:25
